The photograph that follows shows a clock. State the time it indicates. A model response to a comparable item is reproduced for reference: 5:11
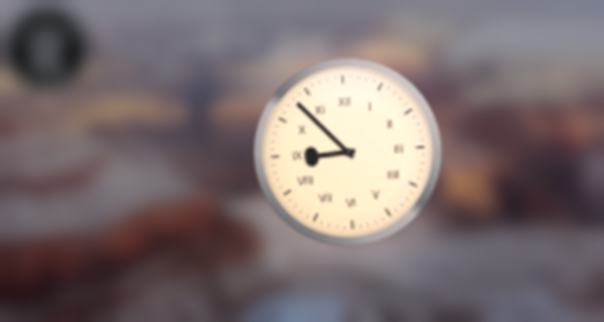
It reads 8:53
